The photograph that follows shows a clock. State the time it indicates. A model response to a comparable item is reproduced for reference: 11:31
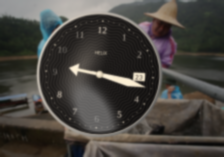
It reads 9:17
